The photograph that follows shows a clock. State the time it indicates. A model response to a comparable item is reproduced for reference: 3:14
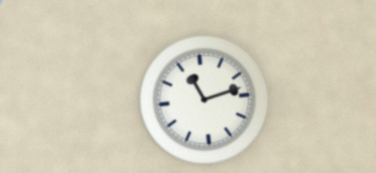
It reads 11:13
